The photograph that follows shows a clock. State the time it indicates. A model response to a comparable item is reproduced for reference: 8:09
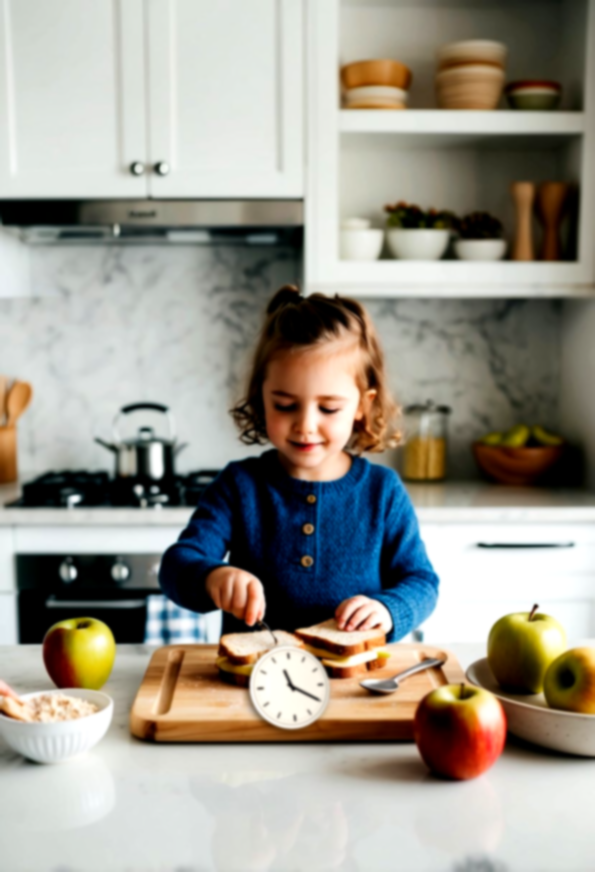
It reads 11:20
